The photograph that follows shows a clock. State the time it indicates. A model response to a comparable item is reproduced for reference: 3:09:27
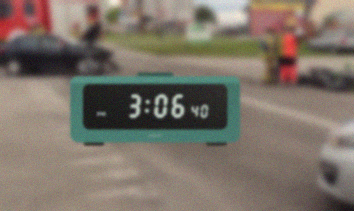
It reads 3:06:40
